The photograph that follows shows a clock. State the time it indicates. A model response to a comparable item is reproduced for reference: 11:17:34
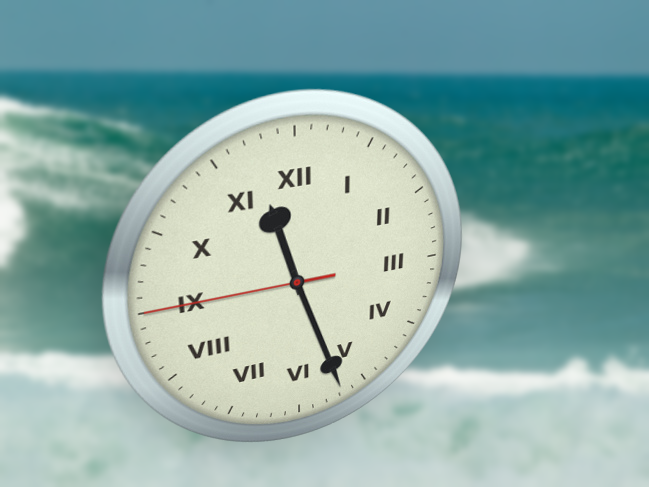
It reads 11:26:45
